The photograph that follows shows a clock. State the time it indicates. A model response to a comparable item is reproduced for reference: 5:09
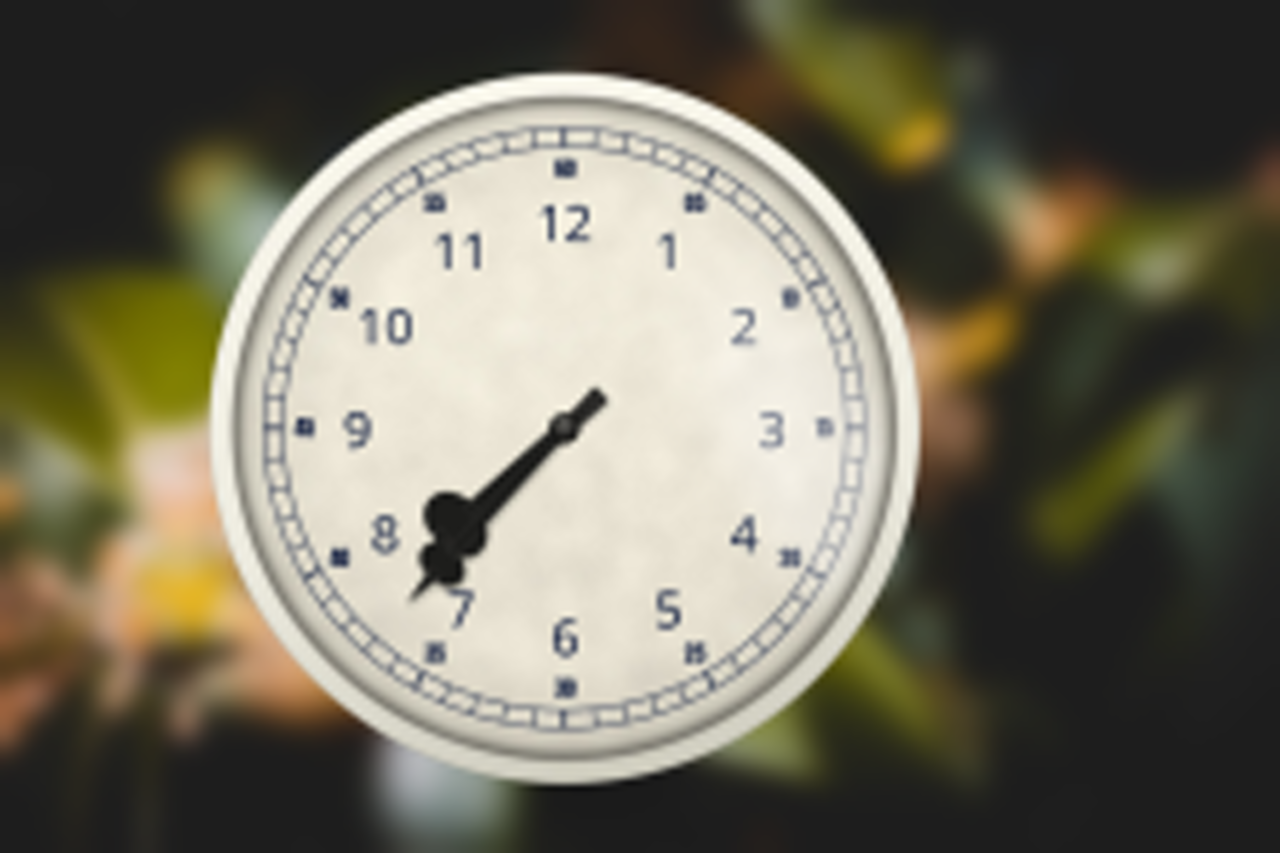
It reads 7:37
